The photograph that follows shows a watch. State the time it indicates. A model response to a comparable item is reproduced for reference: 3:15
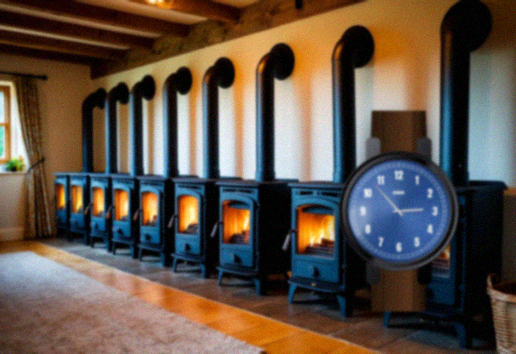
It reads 2:53
